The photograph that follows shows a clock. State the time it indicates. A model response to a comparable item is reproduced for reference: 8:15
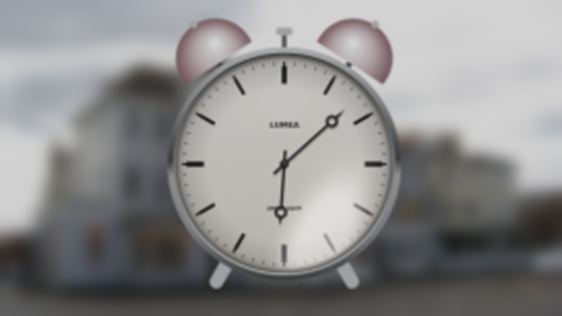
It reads 6:08
